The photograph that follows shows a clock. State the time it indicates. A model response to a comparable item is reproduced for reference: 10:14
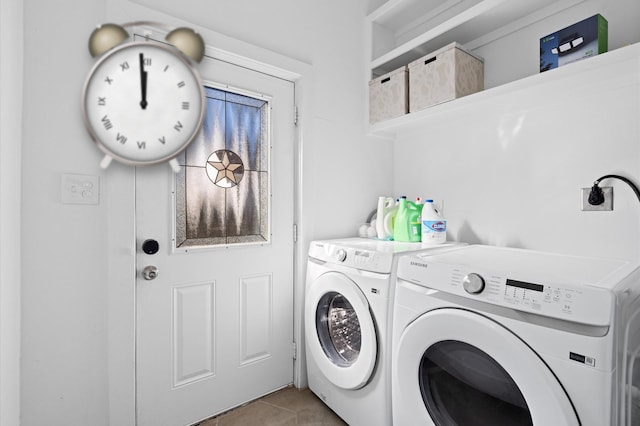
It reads 11:59
